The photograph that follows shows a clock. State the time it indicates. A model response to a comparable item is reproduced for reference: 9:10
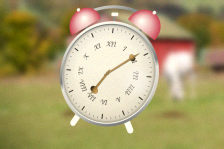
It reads 7:09
